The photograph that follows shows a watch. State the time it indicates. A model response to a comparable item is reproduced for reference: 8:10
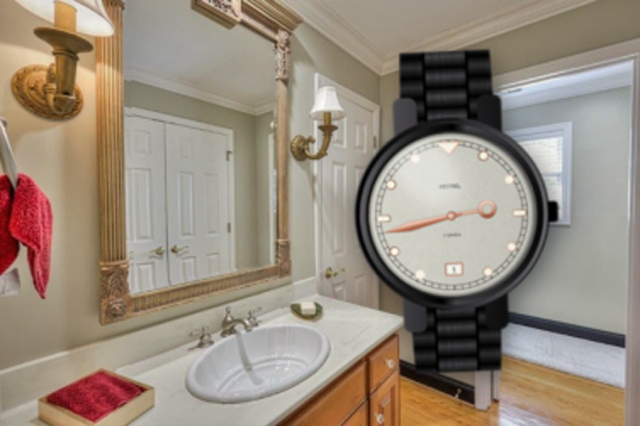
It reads 2:43
